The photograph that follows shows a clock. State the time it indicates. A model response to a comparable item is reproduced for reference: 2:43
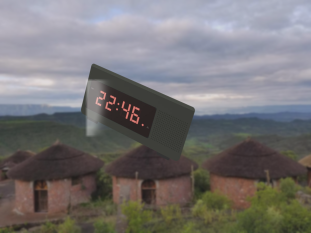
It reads 22:46
